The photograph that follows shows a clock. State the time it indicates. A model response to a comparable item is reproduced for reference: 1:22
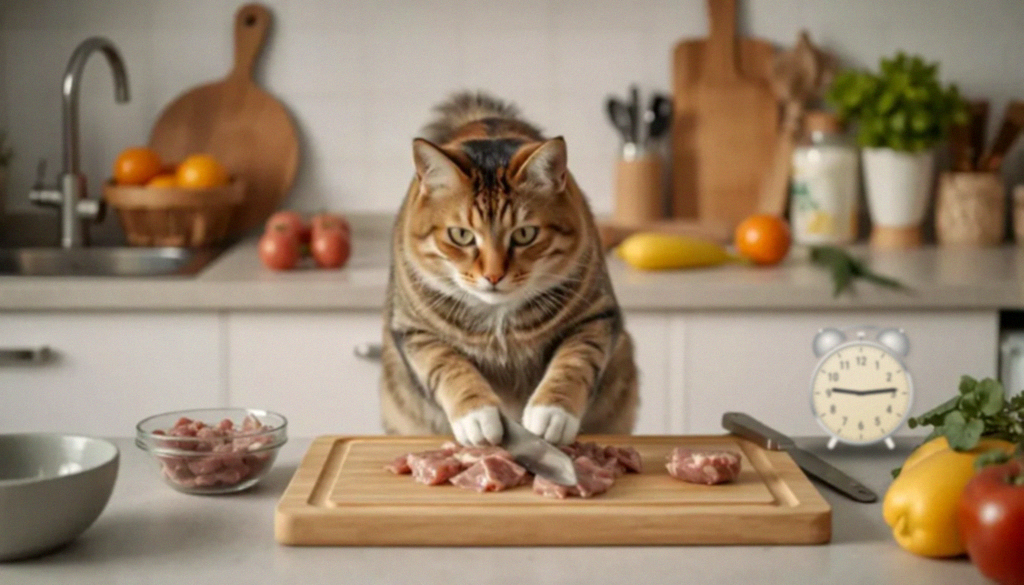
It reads 9:14
